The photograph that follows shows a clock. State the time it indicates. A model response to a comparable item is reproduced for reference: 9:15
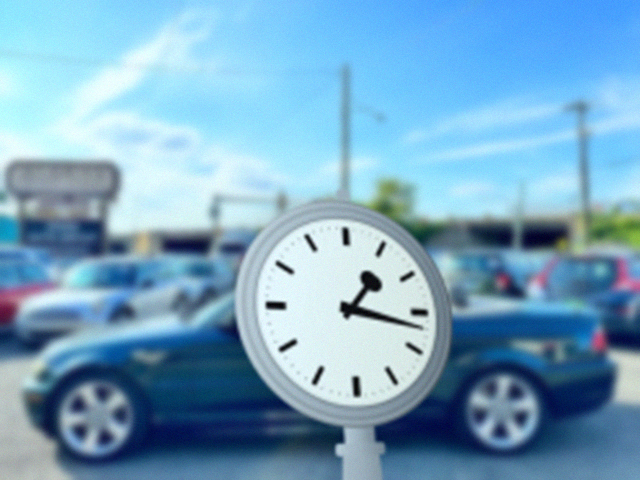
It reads 1:17
